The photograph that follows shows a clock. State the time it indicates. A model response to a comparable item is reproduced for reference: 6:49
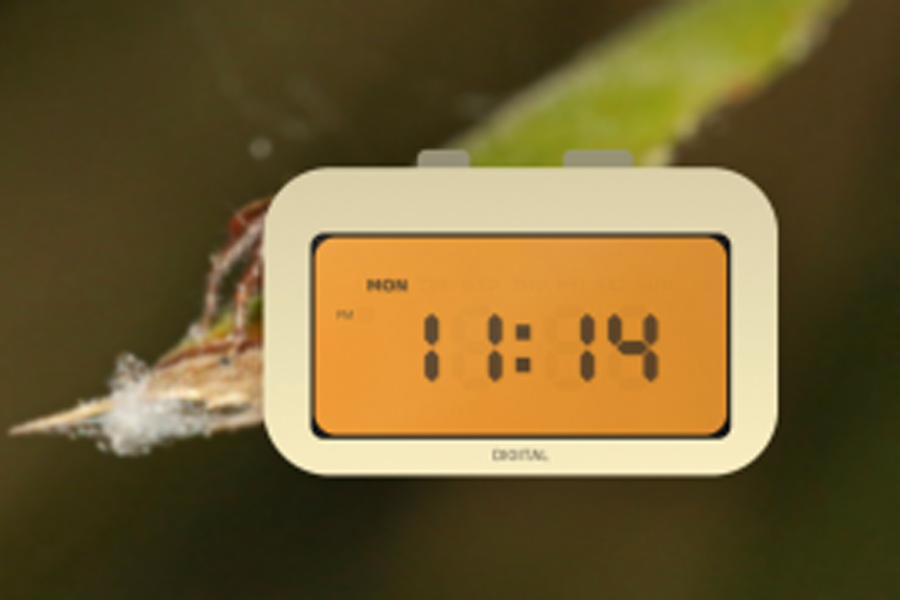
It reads 11:14
